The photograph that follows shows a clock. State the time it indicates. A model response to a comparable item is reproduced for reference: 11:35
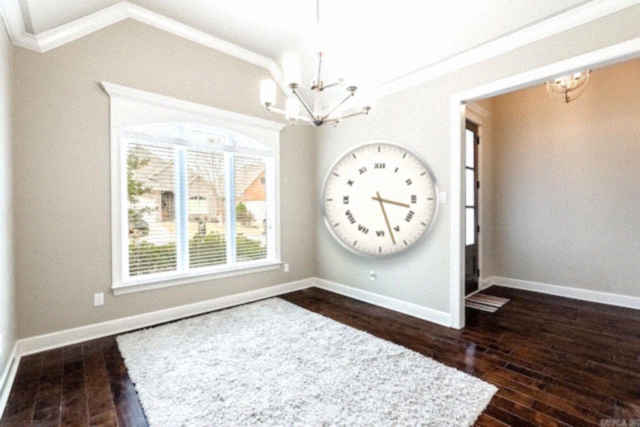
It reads 3:27
